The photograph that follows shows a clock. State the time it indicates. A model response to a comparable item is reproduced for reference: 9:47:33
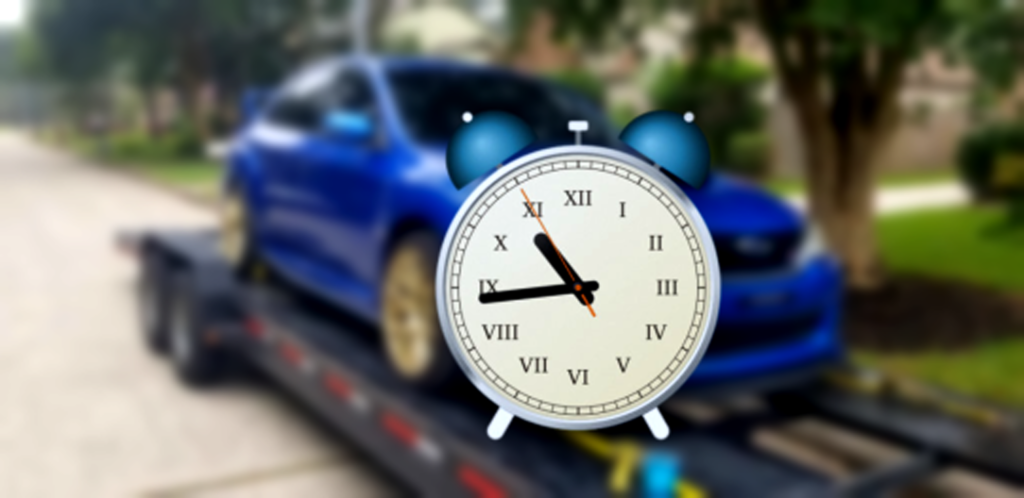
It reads 10:43:55
